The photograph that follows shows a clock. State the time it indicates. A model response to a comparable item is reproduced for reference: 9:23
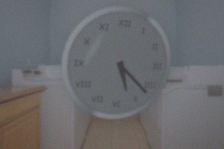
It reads 5:22
